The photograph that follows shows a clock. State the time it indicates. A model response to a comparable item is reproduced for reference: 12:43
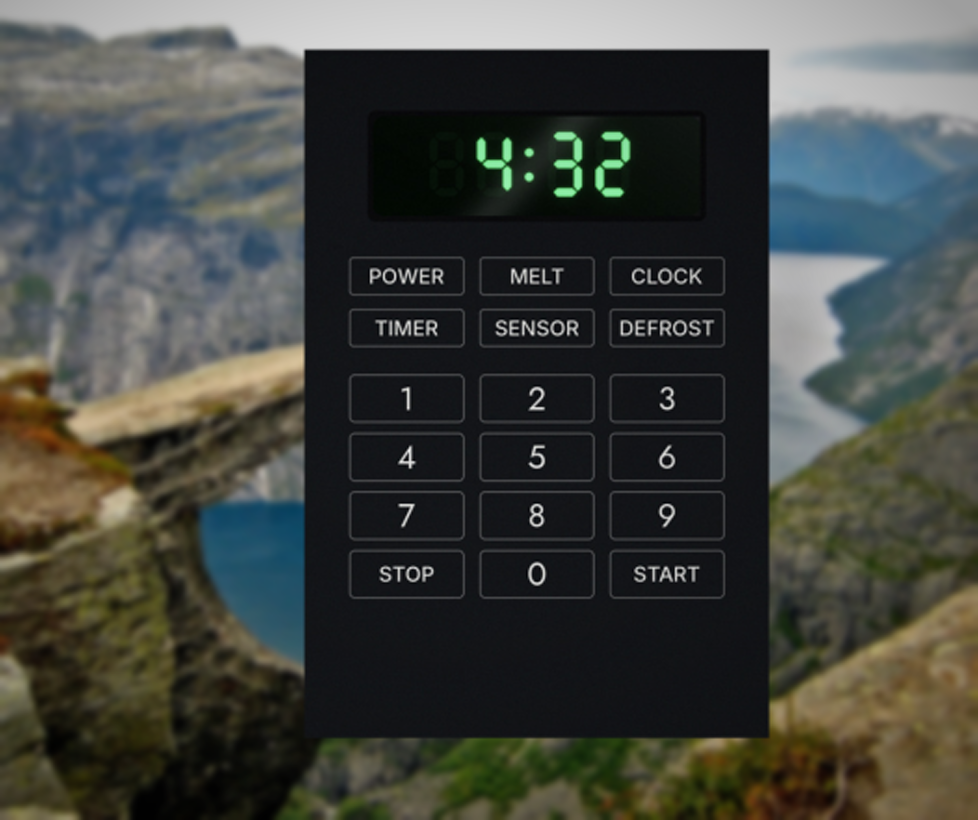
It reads 4:32
